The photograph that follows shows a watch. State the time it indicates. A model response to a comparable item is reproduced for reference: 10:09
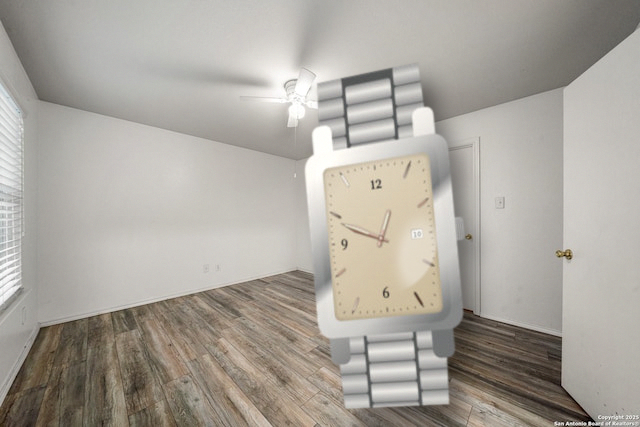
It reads 12:49
